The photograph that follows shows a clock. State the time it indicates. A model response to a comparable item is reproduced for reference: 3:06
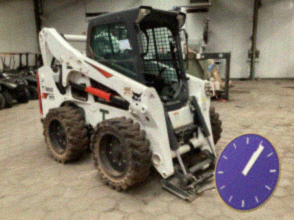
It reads 1:06
